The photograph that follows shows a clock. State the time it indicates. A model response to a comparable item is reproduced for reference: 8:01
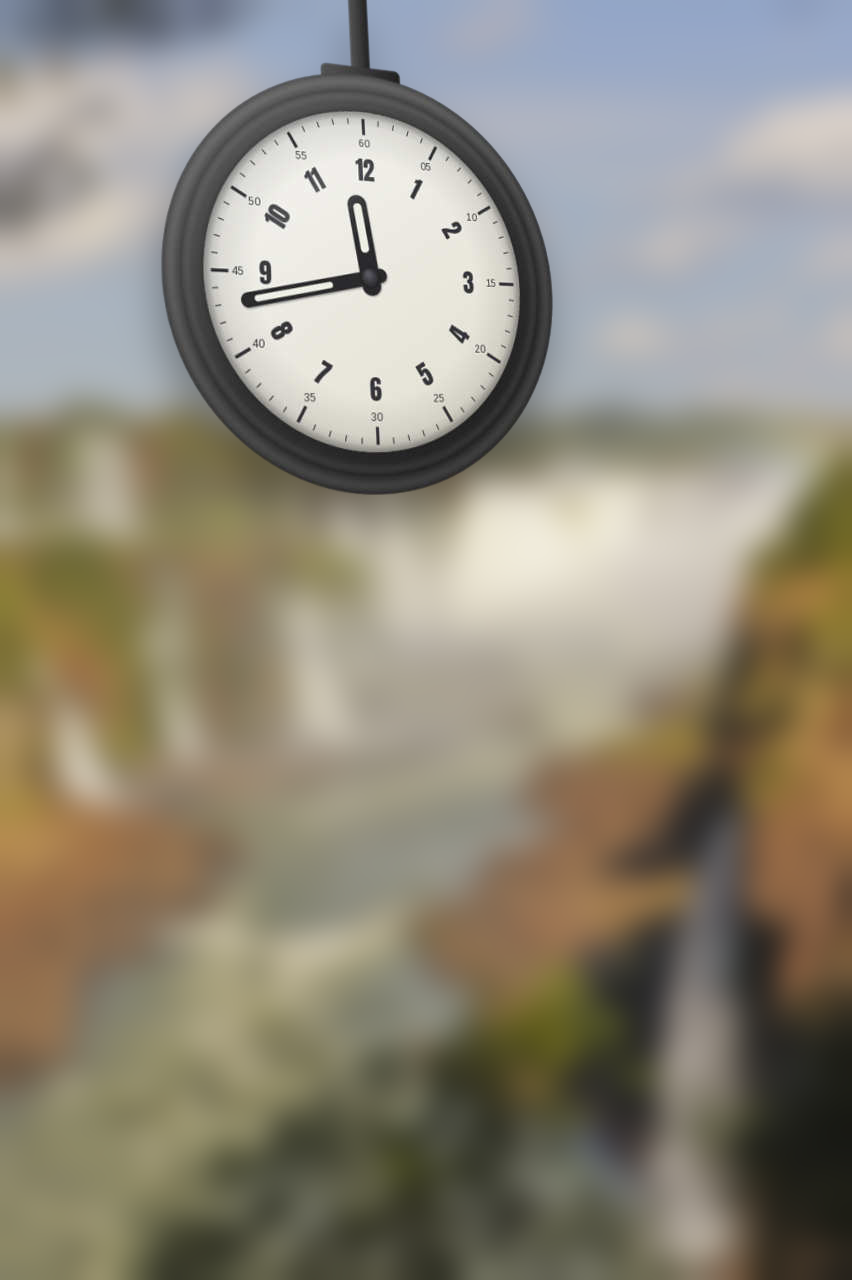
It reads 11:43
